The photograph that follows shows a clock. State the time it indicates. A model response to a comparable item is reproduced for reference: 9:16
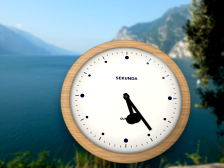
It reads 5:24
